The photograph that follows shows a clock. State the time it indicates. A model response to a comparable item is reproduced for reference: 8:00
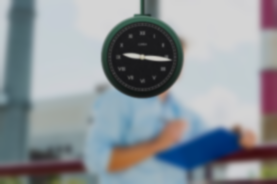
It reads 9:16
